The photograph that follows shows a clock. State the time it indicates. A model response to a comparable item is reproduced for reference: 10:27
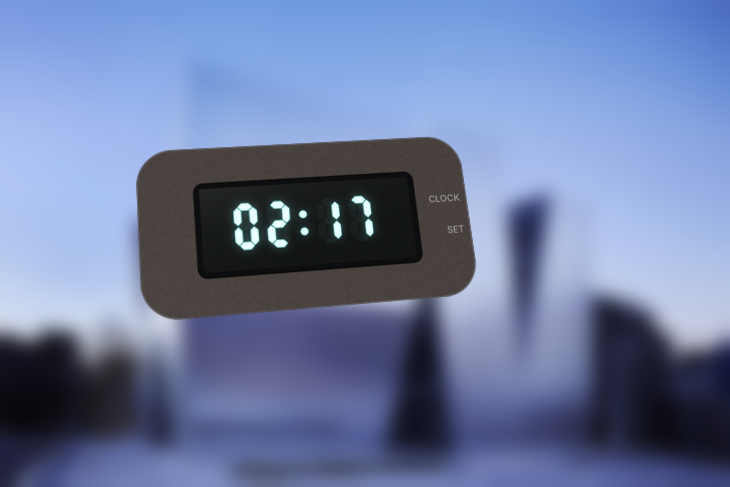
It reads 2:17
